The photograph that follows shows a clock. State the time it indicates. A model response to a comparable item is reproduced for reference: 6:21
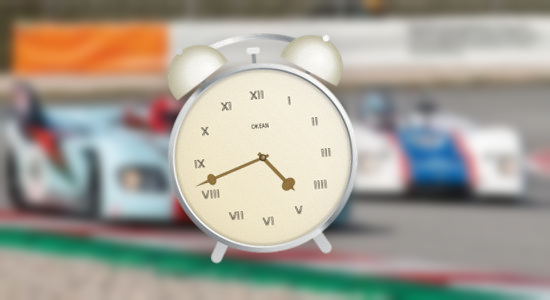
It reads 4:42
